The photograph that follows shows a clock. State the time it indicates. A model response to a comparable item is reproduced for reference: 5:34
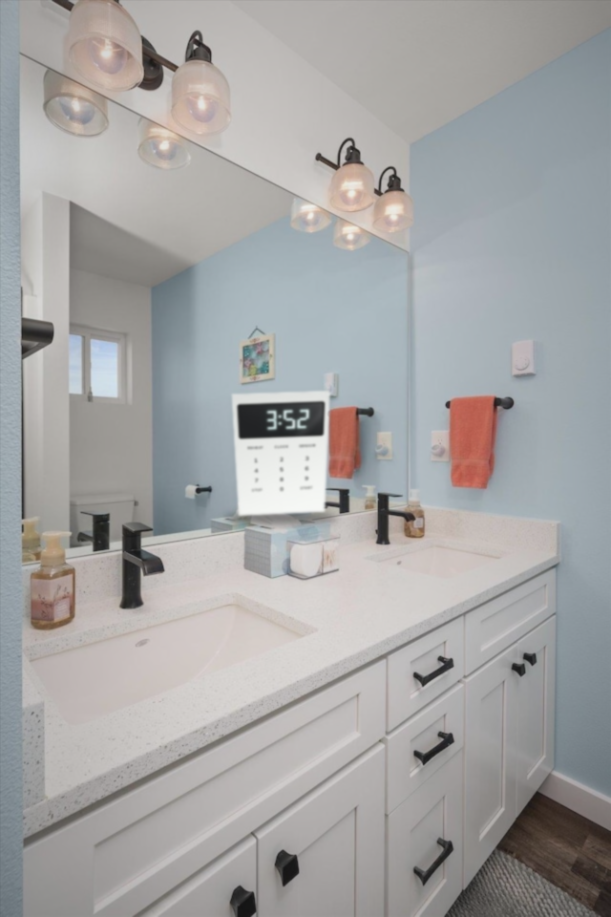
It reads 3:52
